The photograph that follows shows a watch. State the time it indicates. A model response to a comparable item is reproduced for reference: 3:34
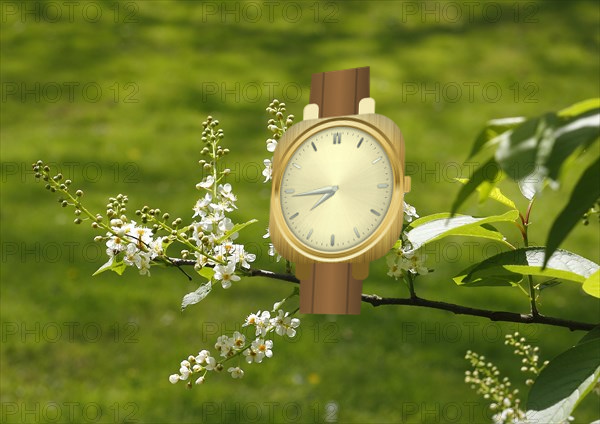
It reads 7:44
